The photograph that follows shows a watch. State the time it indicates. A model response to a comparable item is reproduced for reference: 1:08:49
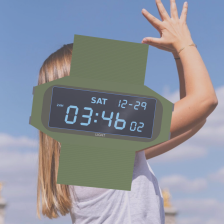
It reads 3:46:02
